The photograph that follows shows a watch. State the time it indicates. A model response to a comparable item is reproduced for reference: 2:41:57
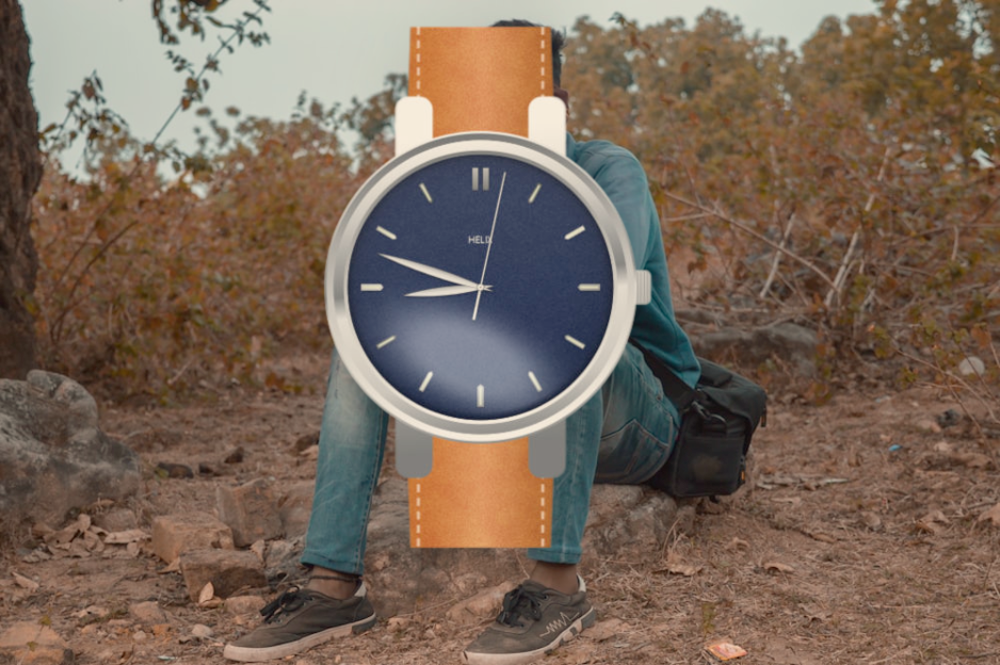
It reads 8:48:02
